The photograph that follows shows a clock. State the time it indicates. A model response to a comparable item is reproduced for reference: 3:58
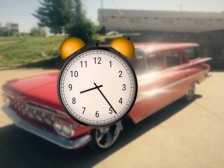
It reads 8:24
